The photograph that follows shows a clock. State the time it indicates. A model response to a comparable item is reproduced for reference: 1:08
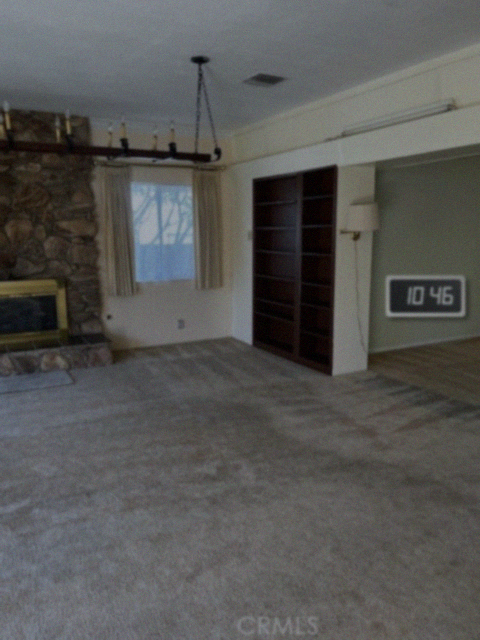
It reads 10:46
